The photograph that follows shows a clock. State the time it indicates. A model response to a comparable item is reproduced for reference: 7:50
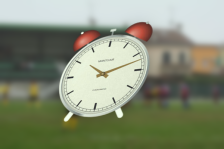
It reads 10:12
